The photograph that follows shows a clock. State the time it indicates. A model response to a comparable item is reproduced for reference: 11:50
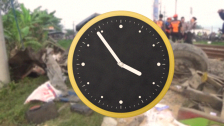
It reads 3:54
